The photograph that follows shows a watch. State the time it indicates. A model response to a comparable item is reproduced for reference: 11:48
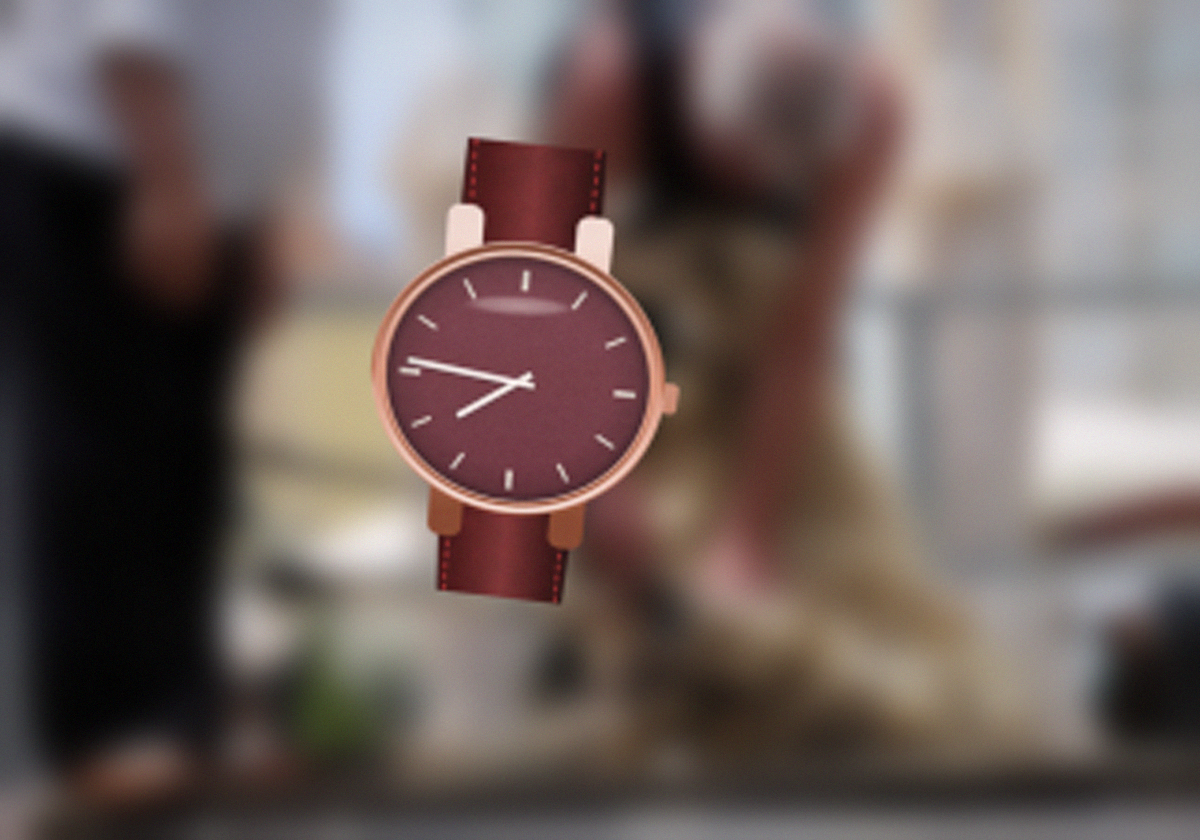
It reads 7:46
